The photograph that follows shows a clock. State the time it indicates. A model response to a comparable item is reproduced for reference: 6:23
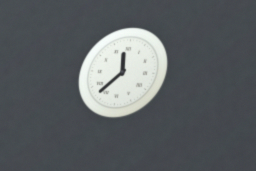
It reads 11:37
